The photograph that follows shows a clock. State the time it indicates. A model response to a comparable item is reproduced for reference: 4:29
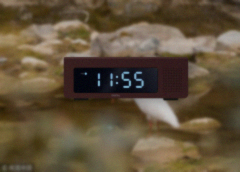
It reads 11:55
